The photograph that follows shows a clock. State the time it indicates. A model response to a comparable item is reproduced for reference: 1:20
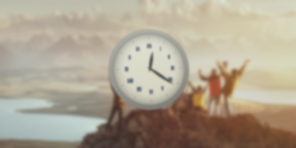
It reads 12:21
